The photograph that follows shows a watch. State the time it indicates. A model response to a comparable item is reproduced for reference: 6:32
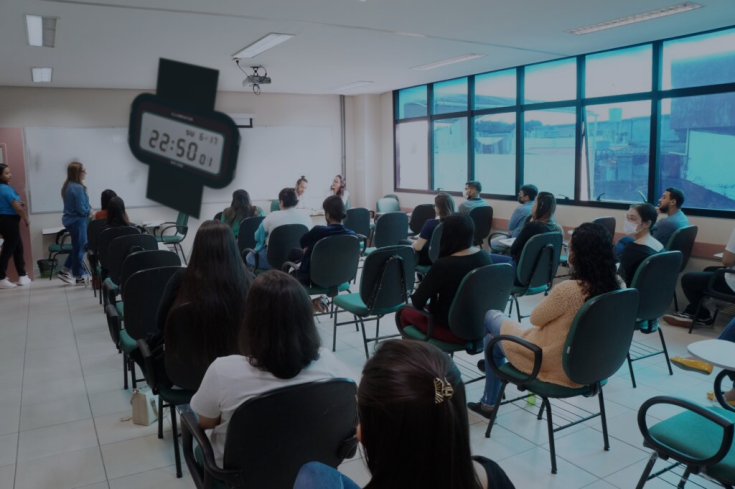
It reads 22:50
